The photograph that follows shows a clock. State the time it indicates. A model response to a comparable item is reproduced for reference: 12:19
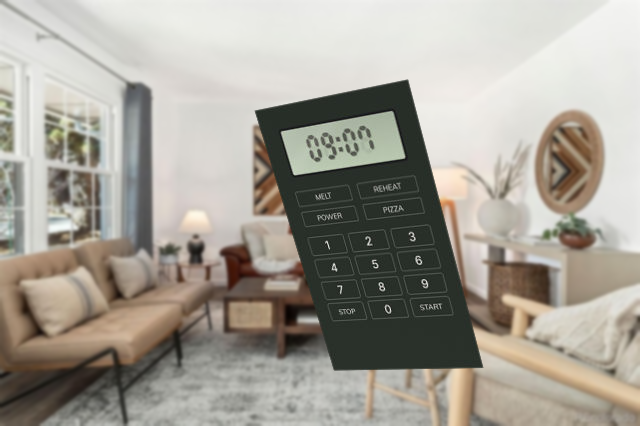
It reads 9:07
